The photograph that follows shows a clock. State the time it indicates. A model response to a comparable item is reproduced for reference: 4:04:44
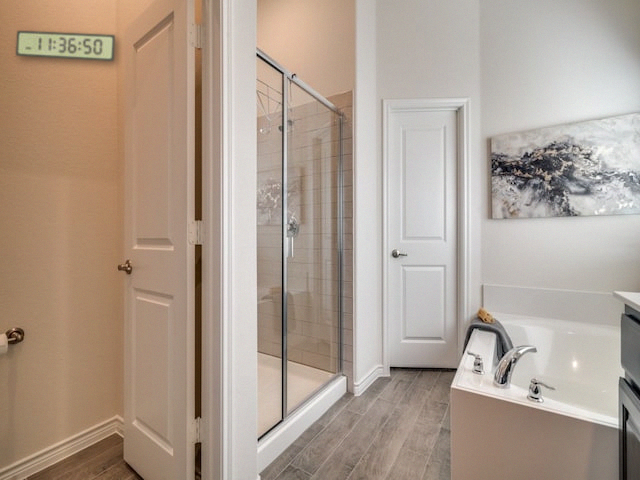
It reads 11:36:50
